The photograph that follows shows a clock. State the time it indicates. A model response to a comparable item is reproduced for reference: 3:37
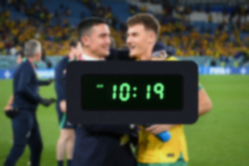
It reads 10:19
